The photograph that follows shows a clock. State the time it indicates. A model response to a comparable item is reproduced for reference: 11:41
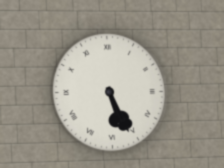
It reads 5:26
